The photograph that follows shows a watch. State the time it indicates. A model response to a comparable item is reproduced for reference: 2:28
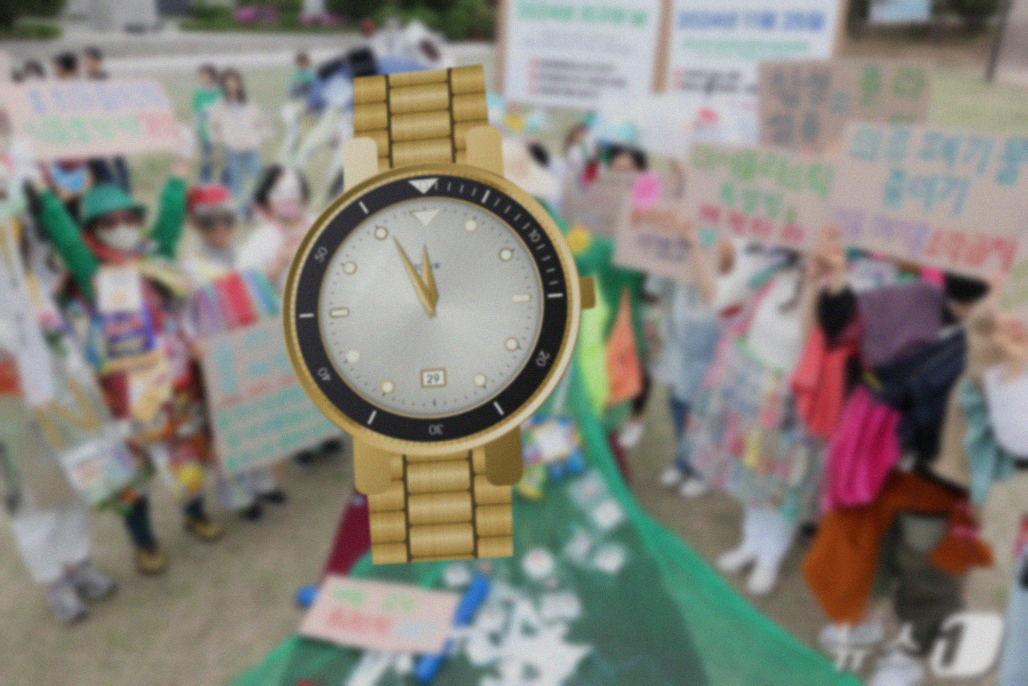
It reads 11:56
